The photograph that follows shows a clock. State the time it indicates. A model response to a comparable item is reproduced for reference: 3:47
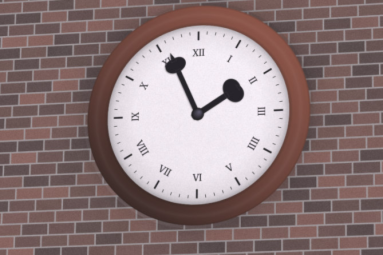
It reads 1:56
